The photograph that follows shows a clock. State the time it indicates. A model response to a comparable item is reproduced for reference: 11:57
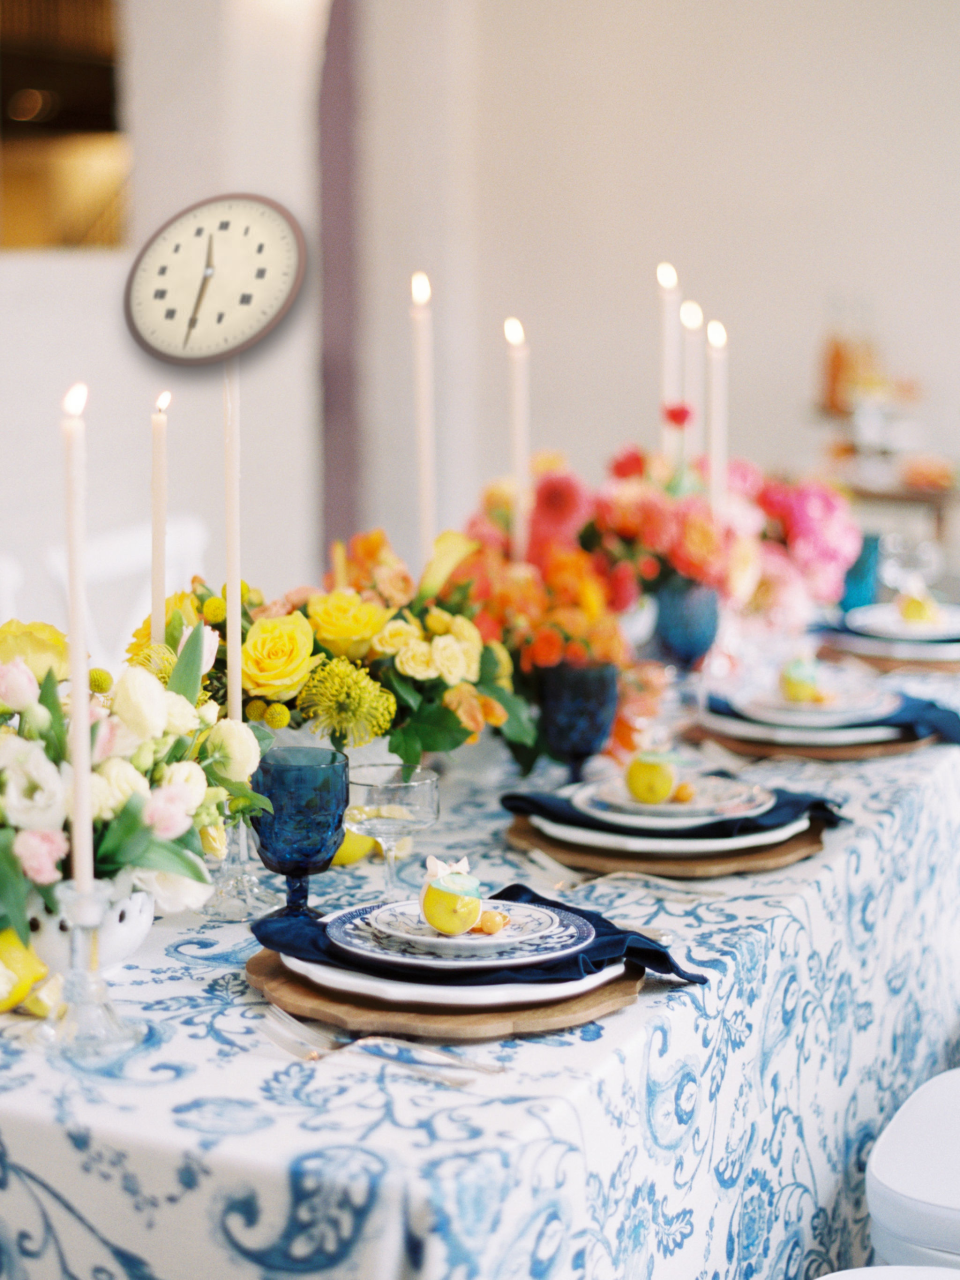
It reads 11:30
